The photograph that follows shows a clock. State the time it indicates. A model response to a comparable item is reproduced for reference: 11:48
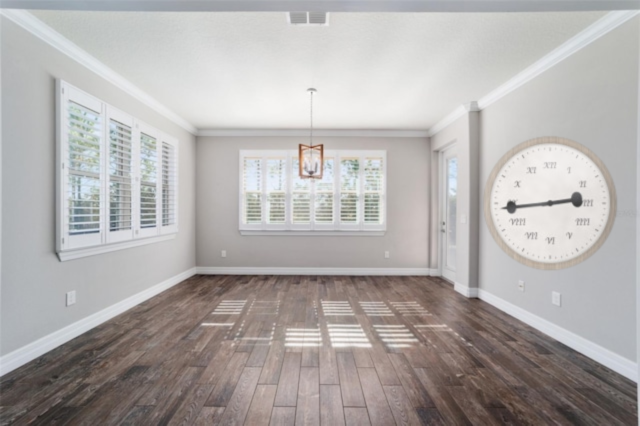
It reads 2:44
